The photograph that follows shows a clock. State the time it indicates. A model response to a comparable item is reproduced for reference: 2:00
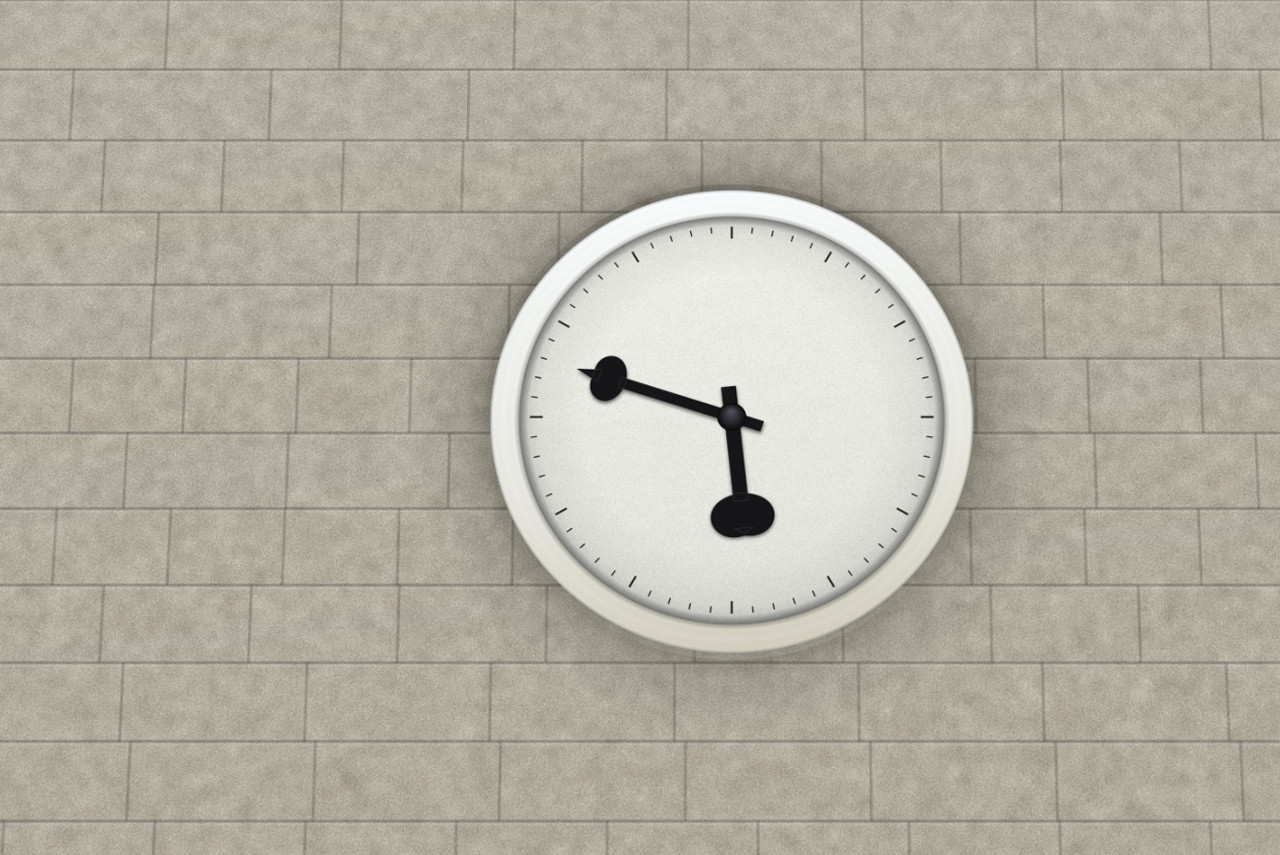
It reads 5:48
